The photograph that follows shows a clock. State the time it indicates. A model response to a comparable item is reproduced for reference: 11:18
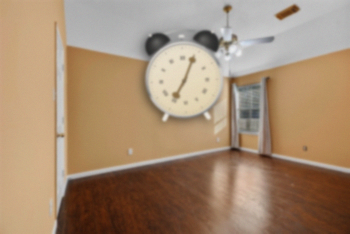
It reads 7:04
